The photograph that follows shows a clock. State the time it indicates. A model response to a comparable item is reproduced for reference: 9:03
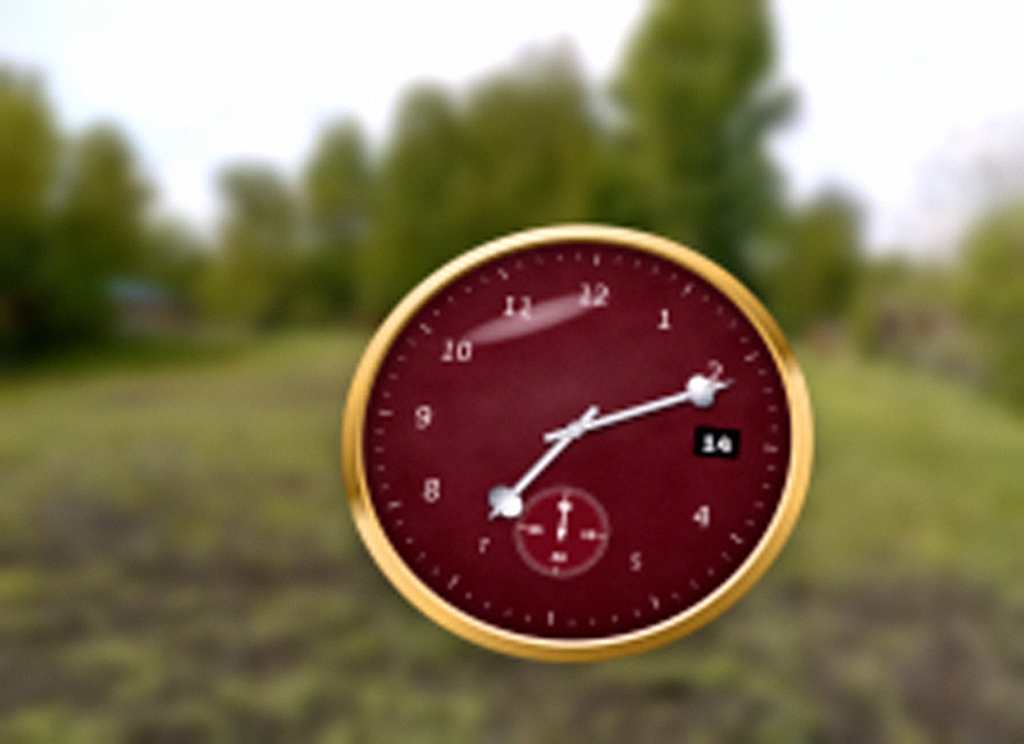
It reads 7:11
